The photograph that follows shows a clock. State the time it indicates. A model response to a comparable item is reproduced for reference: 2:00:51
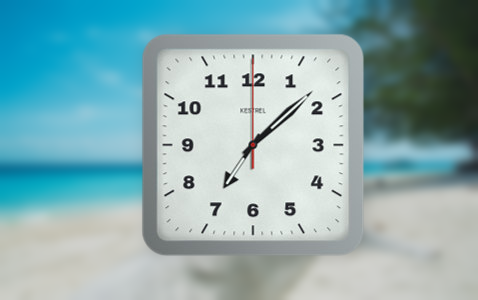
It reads 7:08:00
